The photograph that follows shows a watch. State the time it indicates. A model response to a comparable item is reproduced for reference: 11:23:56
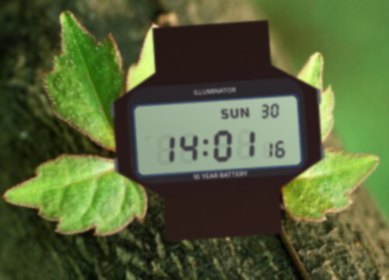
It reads 14:01:16
